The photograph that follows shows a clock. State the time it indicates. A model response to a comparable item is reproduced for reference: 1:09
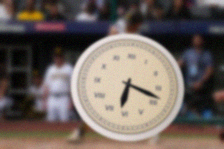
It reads 6:18
